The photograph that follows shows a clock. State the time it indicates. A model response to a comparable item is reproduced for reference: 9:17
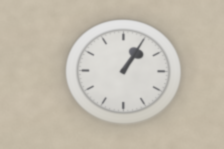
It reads 1:05
